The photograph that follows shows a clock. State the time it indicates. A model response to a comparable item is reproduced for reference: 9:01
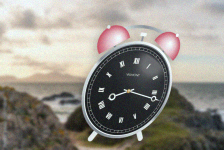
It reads 8:17
